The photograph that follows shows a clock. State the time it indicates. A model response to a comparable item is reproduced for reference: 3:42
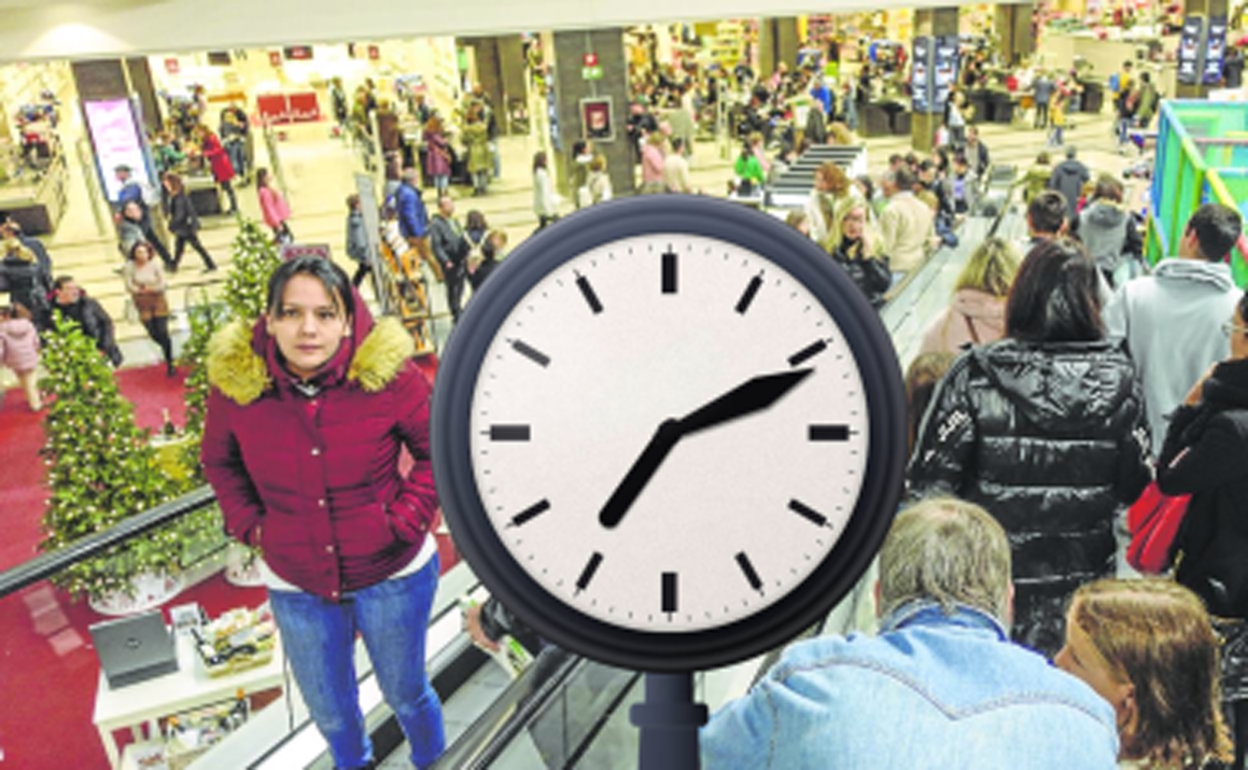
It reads 7:11
